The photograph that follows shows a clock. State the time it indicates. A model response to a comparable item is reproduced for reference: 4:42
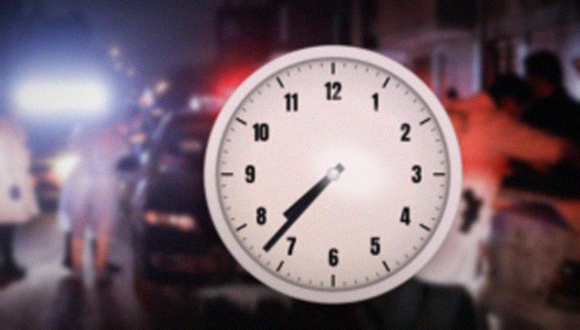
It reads 7:37
